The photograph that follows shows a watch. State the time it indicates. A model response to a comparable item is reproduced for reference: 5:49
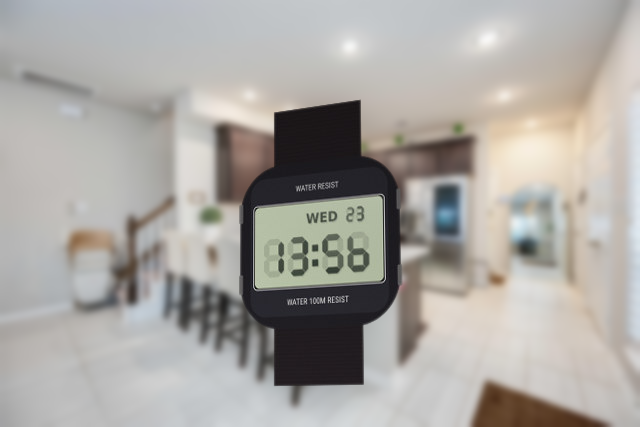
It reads 13:56
